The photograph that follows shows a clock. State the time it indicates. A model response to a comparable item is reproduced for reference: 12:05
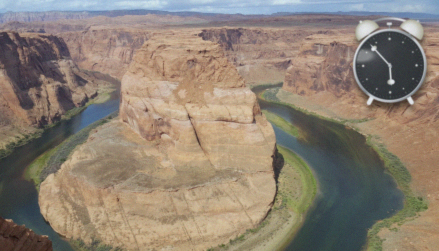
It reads 5:53
